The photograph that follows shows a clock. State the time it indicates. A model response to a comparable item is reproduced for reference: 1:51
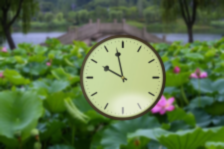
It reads 9:58
